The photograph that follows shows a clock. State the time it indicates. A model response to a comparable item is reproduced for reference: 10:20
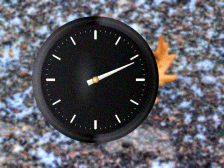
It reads 2:11
